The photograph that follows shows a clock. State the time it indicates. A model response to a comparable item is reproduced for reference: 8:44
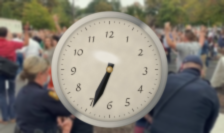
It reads 6:34
